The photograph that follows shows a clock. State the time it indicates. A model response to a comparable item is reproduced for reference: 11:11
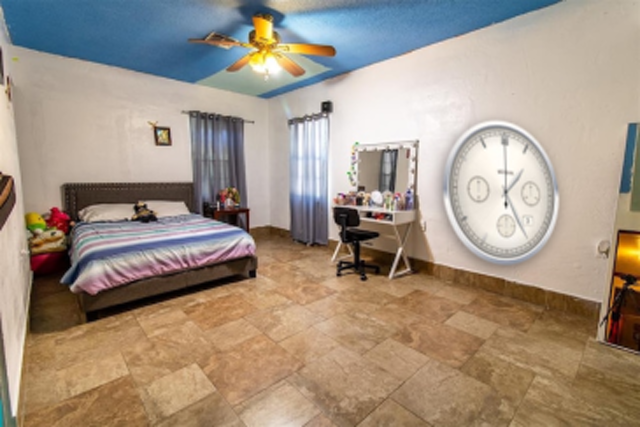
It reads 1:25
